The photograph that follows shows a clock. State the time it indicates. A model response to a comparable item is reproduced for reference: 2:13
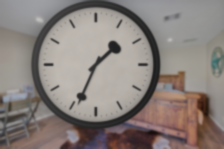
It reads 1:34
